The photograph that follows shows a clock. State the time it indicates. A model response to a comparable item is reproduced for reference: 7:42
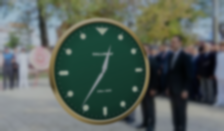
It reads 12:36
